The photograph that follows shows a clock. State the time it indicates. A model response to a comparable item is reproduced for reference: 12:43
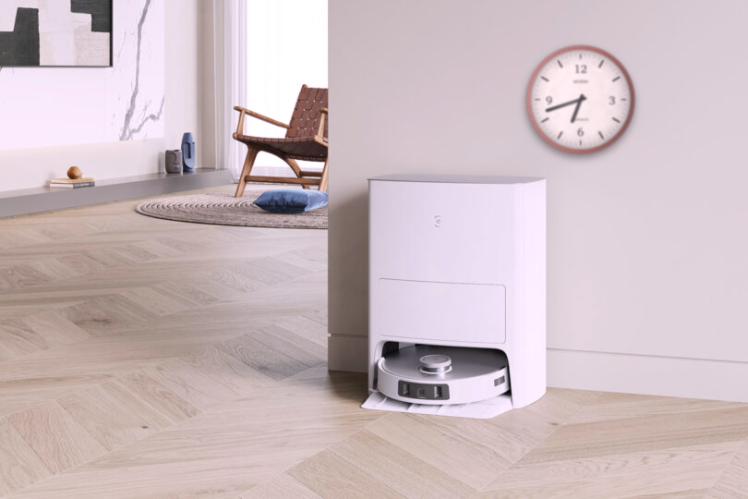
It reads 6:42
